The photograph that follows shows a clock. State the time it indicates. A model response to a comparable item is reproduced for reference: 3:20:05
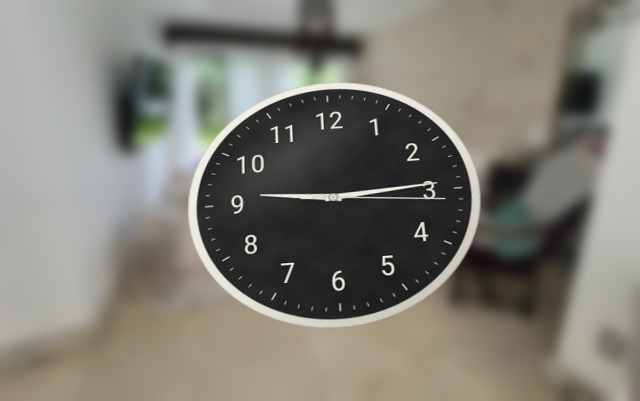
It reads 9:14:16
